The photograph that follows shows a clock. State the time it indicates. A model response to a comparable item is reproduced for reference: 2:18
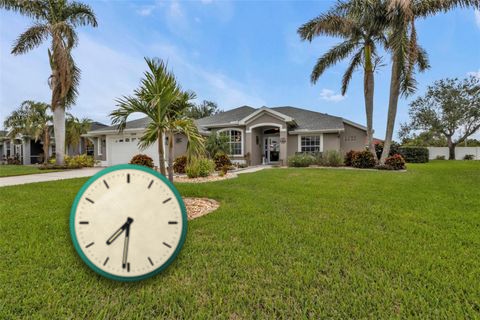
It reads 7:31
